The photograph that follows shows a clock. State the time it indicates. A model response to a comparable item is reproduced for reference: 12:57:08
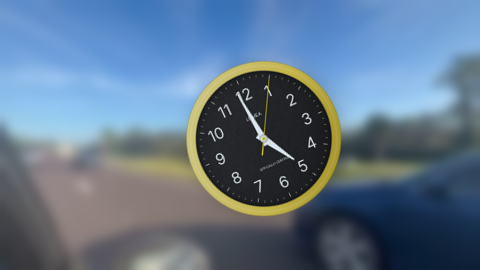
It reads 4:59:05
